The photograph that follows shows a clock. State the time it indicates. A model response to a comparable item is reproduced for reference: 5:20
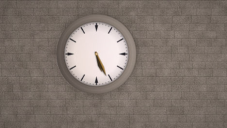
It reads 5:26
